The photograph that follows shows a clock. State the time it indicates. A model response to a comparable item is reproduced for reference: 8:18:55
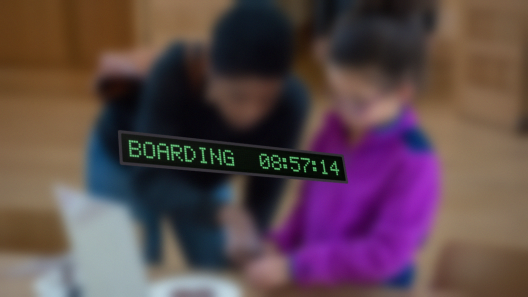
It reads 8:57:14
